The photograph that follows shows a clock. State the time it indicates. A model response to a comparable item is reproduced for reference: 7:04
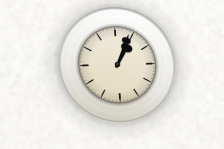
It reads 1:04
